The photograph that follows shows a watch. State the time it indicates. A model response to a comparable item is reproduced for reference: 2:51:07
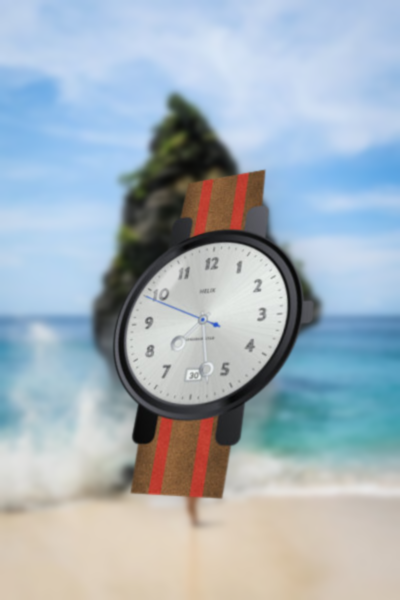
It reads 7:27:49
